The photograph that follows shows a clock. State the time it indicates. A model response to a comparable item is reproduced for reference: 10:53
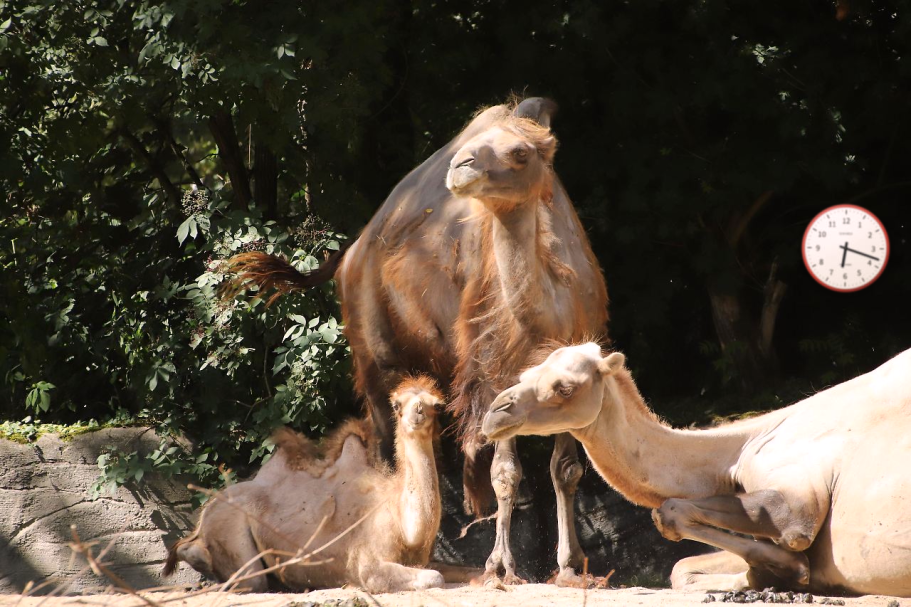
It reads 6:18
